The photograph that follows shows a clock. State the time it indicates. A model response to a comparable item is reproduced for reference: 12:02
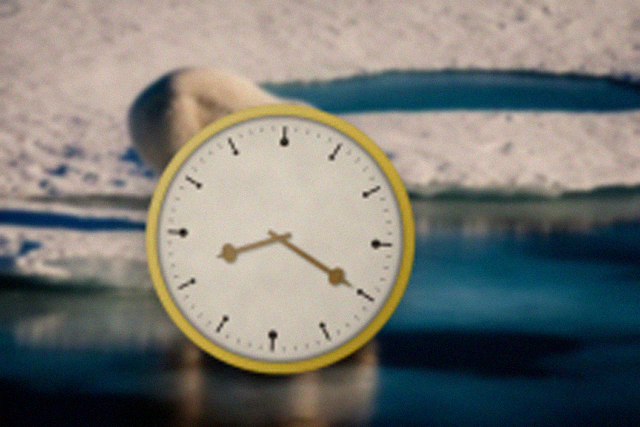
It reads 8:20
